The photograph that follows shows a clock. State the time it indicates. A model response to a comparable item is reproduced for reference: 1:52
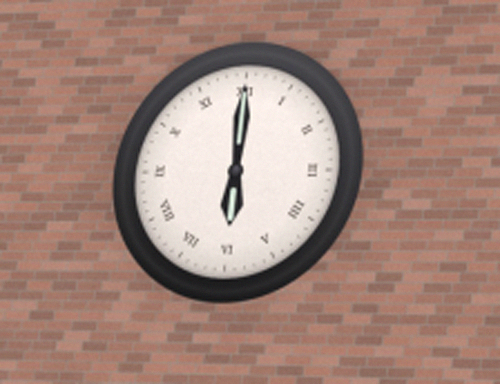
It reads 6:00
